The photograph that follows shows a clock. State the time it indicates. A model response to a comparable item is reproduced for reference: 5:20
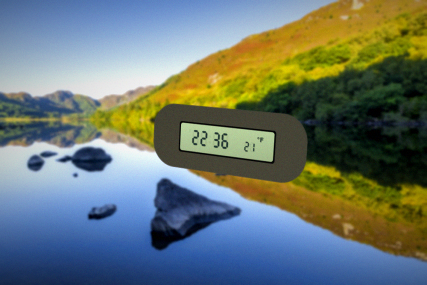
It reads 22:36
